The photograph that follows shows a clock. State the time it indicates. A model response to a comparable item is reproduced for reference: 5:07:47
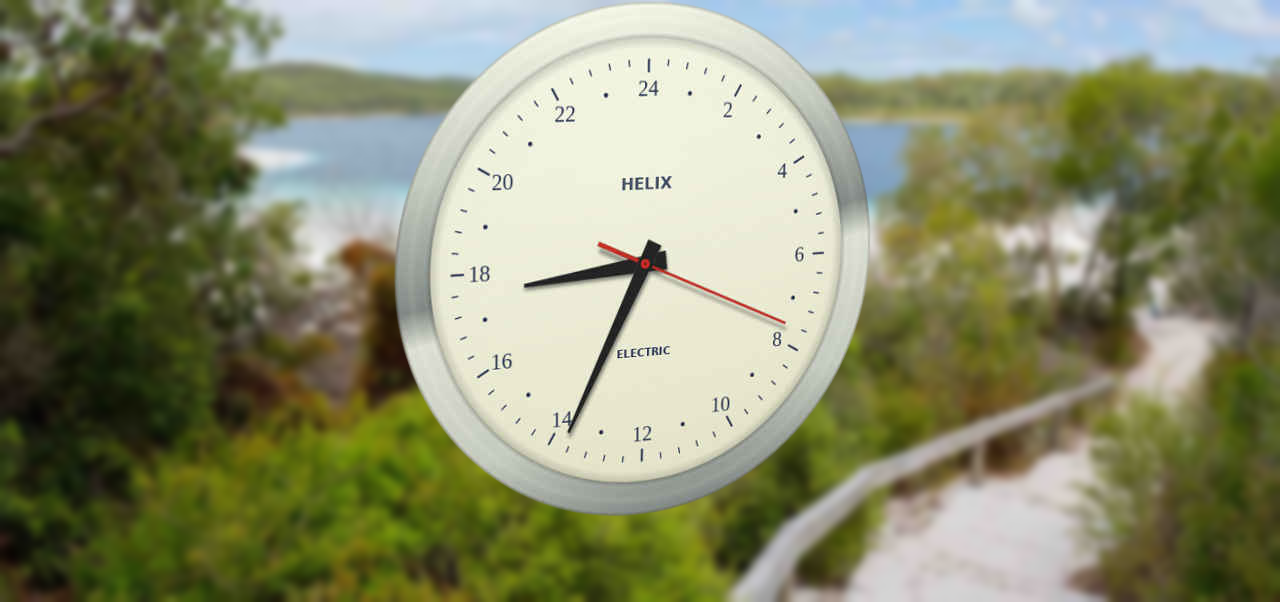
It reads 17:34:19
